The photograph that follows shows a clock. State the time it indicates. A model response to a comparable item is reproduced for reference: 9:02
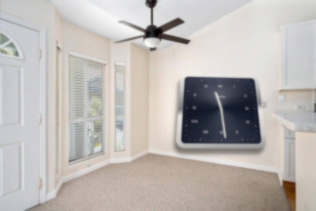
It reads 11:29
